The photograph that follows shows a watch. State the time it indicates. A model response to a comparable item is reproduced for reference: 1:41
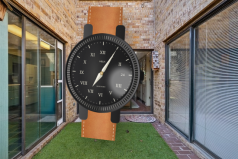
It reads 7:05
